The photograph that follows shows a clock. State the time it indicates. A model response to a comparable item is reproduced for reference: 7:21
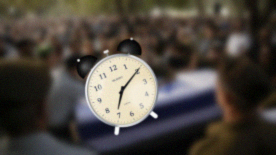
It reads 7:10
